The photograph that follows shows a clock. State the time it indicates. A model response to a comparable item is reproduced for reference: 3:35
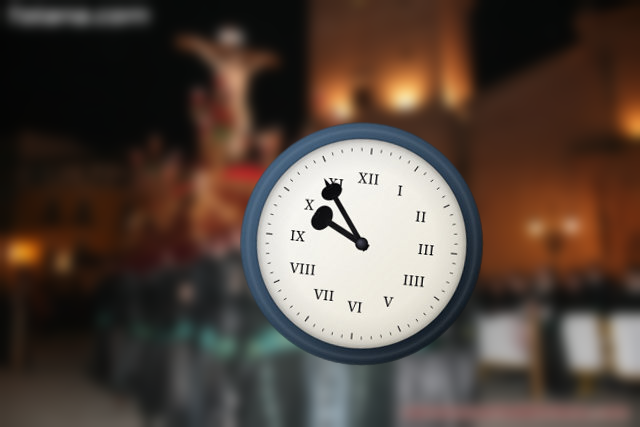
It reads 9:54
